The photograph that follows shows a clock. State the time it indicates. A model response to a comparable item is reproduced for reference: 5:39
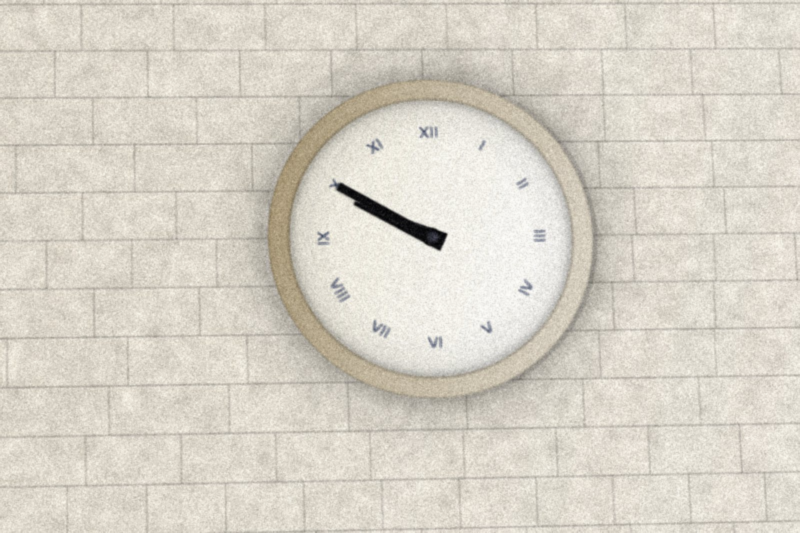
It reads 9:50
